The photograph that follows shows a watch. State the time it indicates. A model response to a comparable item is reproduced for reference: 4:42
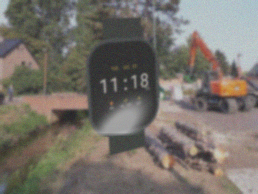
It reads 11:18
